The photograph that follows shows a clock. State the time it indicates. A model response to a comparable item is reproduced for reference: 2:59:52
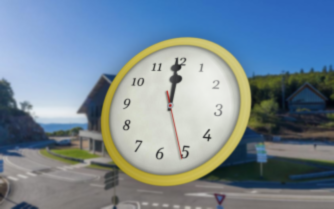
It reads 11:59:26
